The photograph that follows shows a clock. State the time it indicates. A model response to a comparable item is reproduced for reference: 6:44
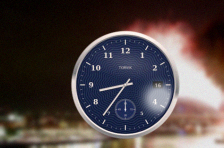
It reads 8:36
